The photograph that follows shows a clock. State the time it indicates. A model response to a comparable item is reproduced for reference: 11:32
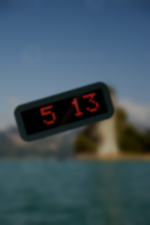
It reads 5:13
